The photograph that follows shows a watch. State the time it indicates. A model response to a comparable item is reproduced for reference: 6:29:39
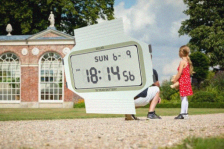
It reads 18:14:56
